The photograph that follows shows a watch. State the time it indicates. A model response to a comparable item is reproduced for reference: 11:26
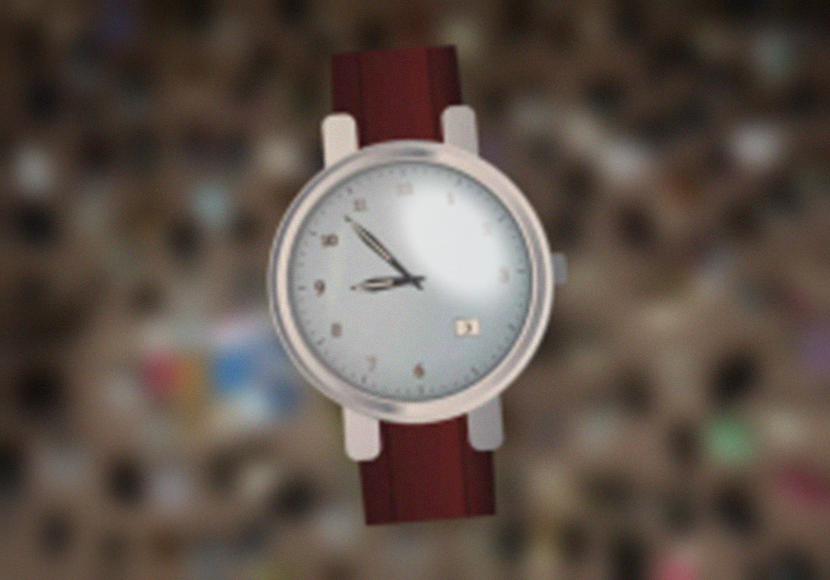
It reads 8:53
